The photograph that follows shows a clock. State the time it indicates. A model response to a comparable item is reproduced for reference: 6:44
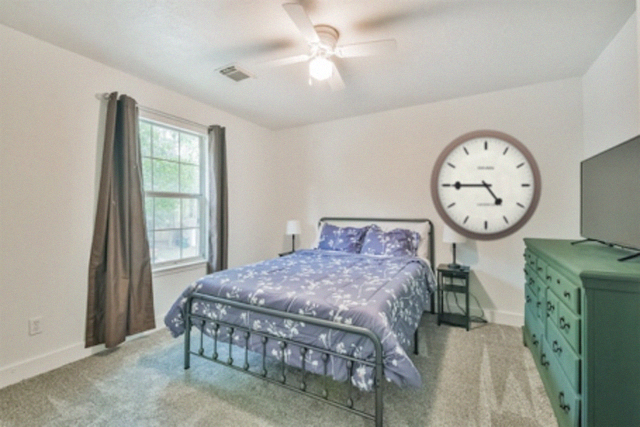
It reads 4:45
